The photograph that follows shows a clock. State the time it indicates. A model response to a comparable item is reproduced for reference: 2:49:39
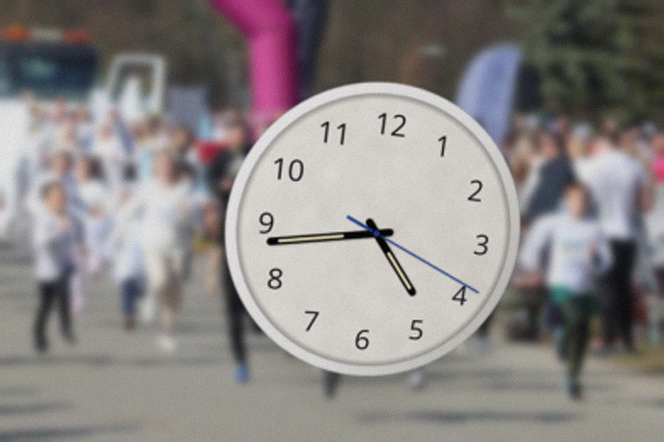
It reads 4:43:19
